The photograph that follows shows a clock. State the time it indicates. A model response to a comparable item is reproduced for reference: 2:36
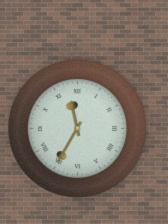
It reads 11:35
